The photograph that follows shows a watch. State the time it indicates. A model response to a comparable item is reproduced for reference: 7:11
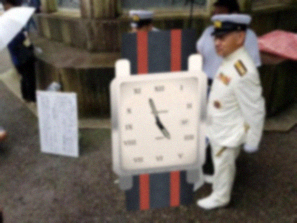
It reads 4:57
